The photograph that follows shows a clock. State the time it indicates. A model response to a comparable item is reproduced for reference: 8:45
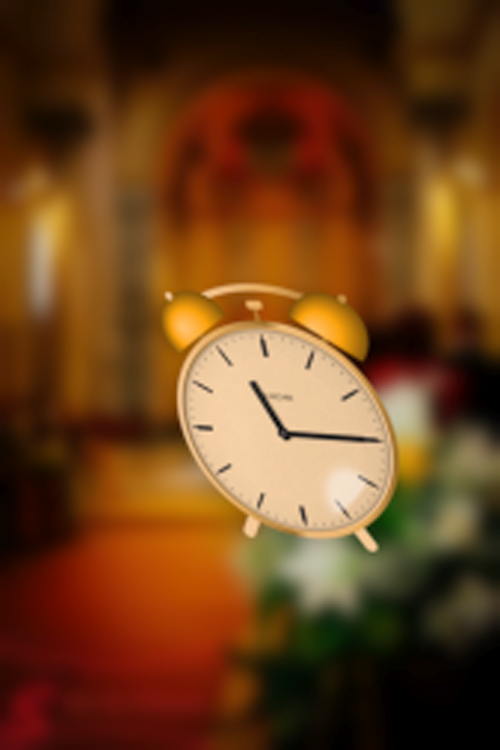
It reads 11:15
